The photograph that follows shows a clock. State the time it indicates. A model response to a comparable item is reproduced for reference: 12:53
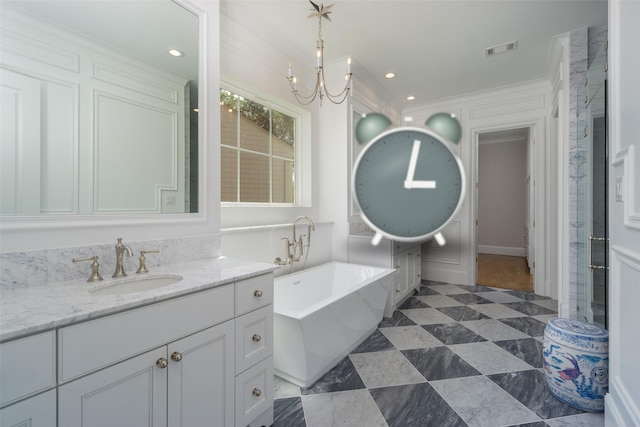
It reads 3:02
